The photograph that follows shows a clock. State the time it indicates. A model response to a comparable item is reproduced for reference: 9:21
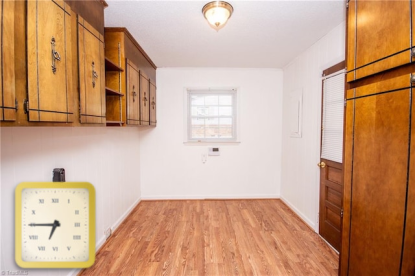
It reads 6:45
